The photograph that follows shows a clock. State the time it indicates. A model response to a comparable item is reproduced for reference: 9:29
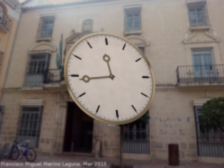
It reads 11:44
